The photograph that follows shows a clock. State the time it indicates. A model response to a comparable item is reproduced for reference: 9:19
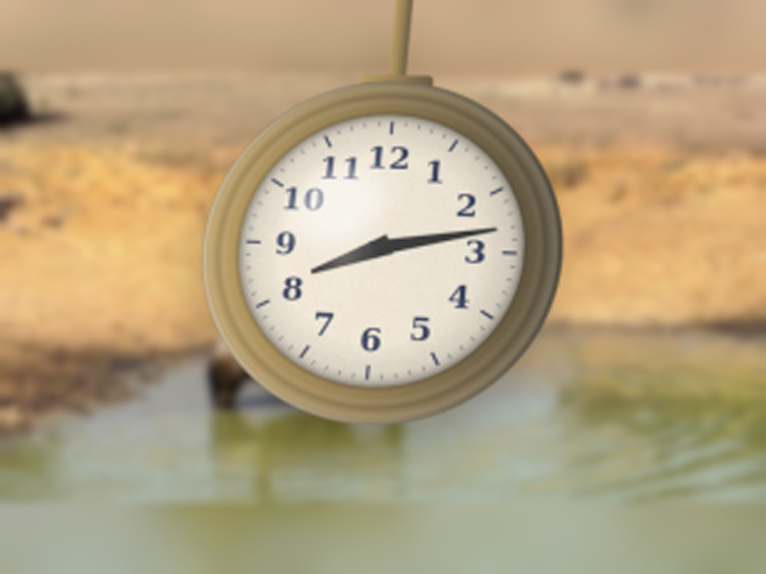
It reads 8:13
